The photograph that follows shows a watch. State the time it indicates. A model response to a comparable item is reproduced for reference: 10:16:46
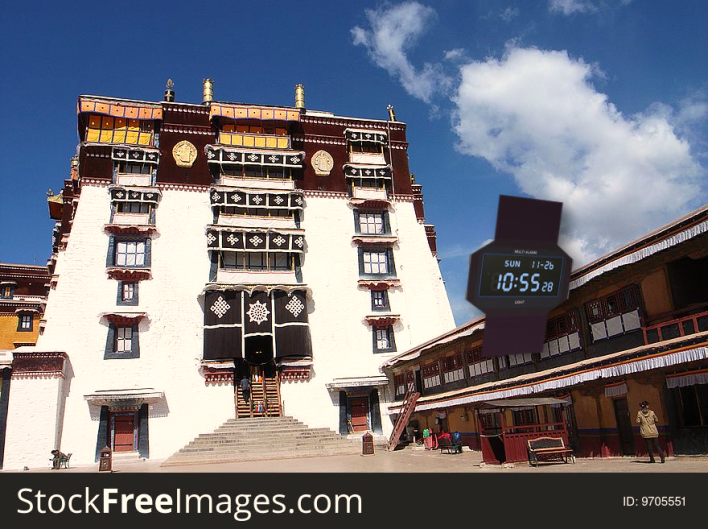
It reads 10:55:28
